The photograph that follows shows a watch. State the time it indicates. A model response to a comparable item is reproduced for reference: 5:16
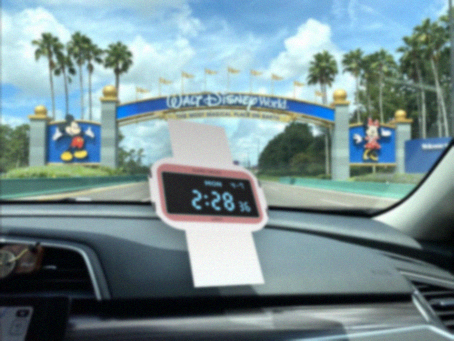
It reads 2:28
